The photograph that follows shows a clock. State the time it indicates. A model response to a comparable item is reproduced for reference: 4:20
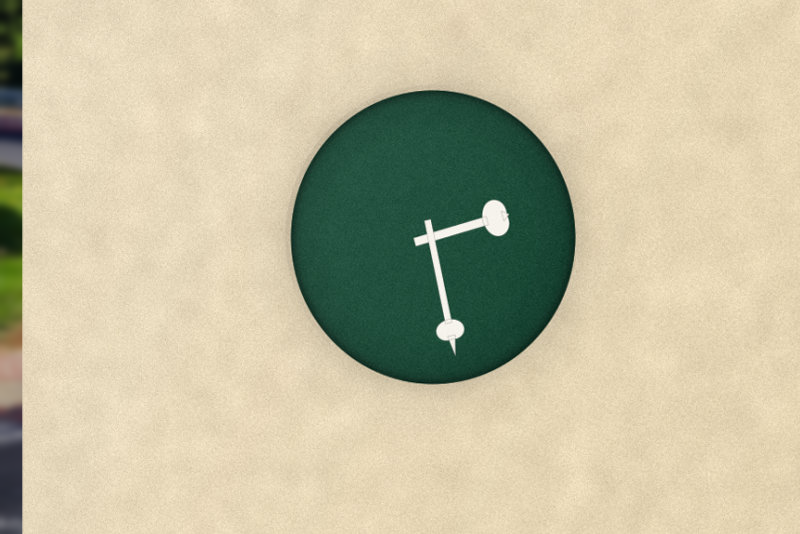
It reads 2:28
